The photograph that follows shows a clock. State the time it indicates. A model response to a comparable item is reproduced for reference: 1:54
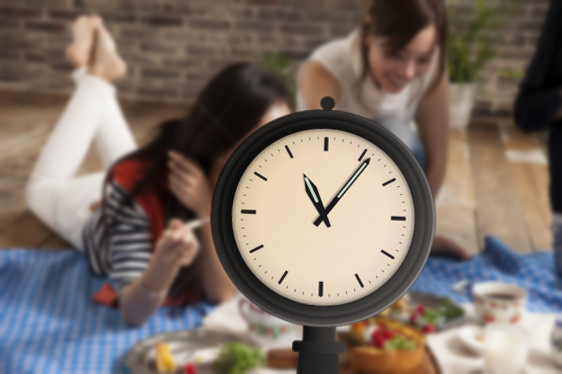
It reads 11:06
